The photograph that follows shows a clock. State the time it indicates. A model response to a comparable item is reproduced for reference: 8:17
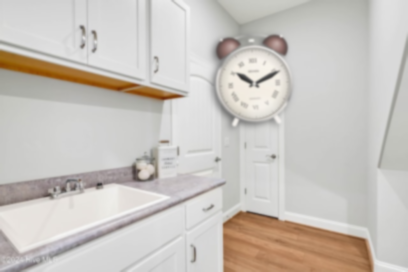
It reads 10:11
